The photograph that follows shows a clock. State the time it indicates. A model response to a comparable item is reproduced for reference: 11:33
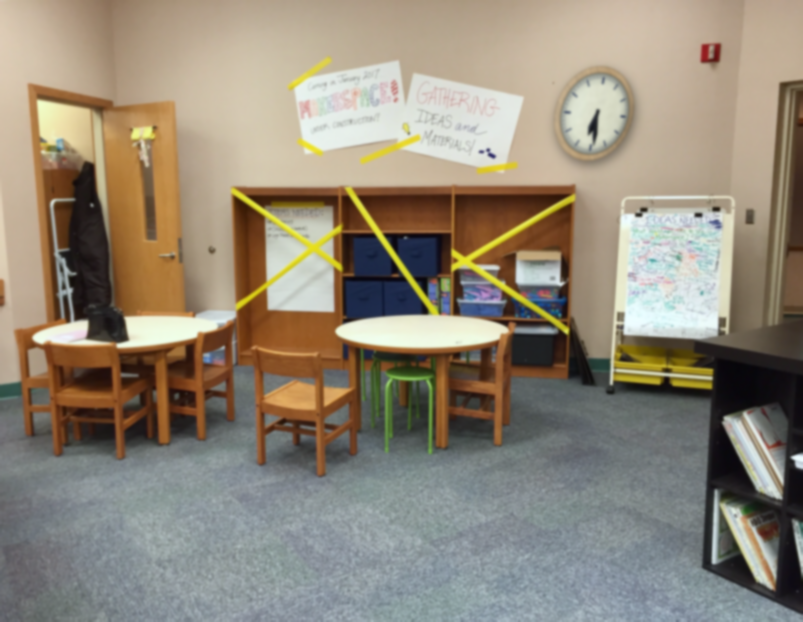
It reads 6:29
